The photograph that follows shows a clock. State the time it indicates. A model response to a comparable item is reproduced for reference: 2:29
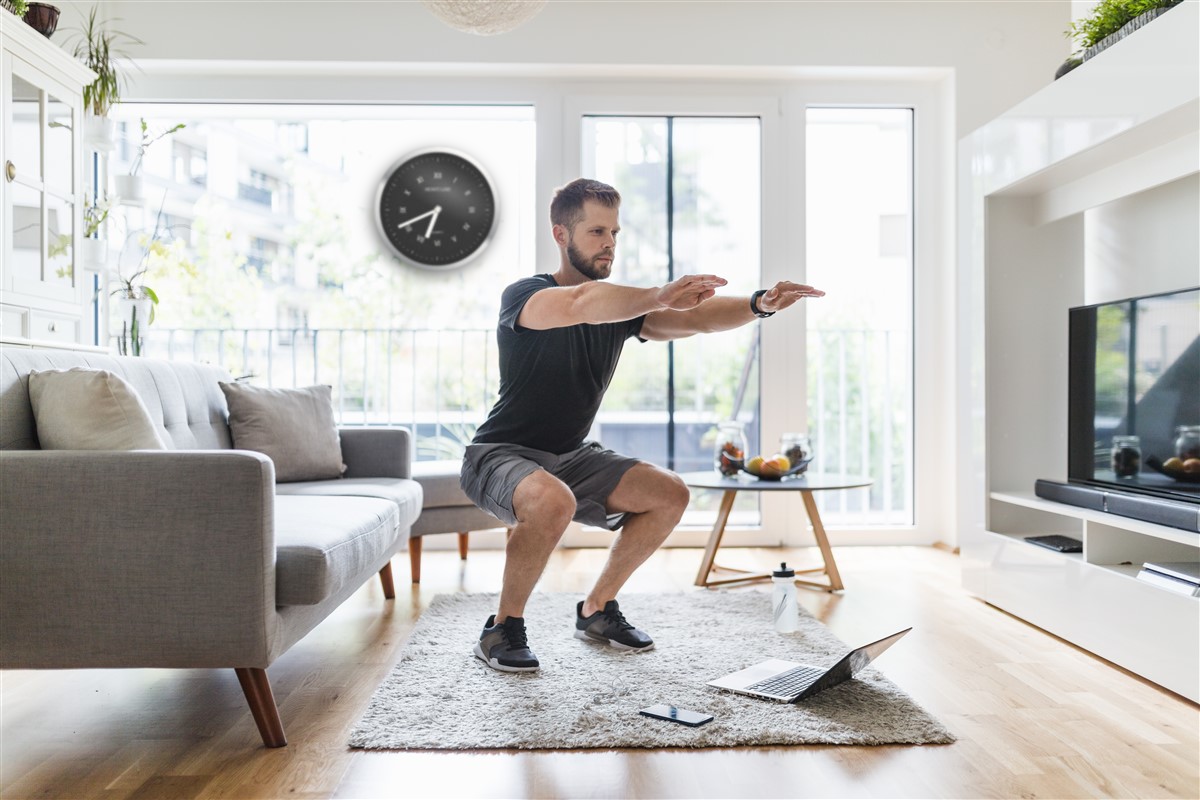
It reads 6:41
